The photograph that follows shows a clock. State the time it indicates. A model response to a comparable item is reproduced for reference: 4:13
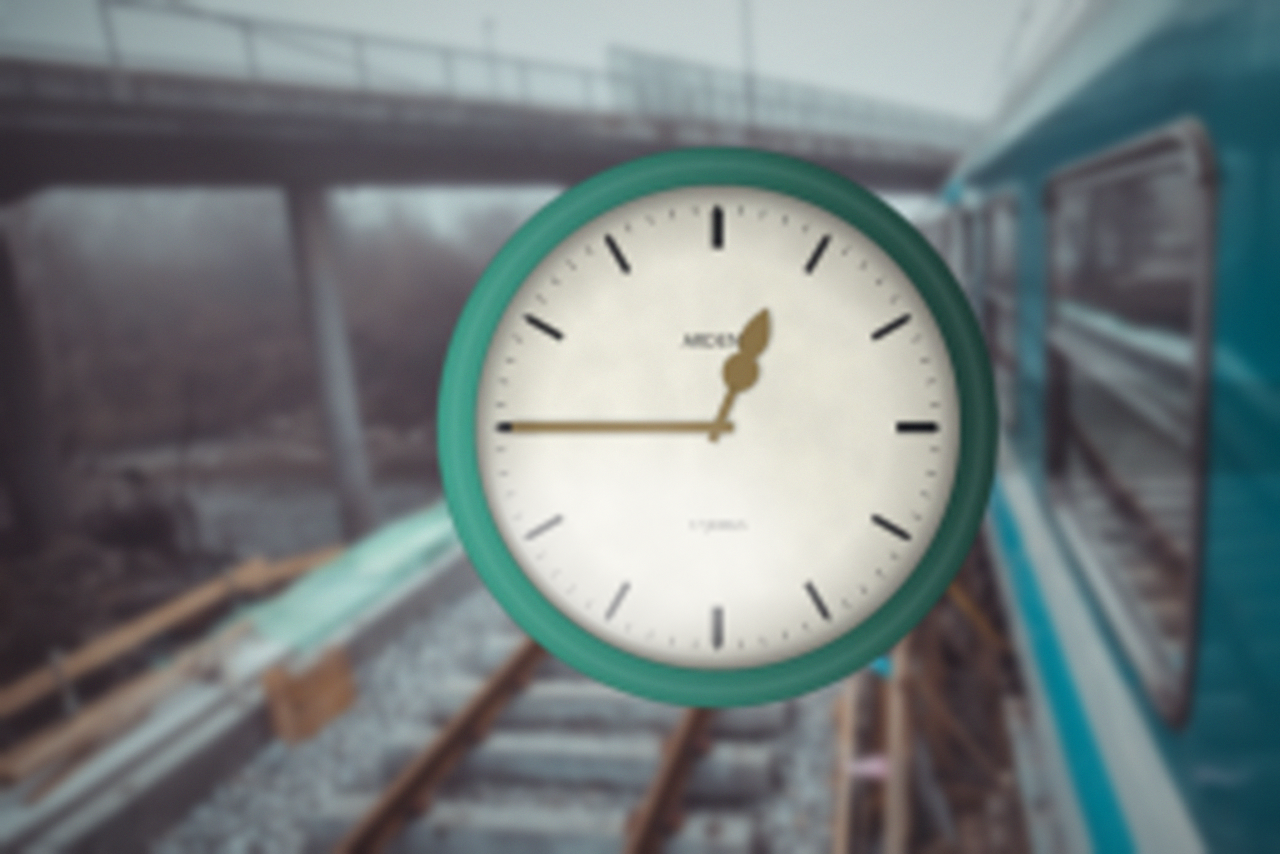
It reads 12:45
